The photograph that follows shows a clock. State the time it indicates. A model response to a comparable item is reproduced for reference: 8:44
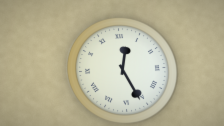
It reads 12:26
